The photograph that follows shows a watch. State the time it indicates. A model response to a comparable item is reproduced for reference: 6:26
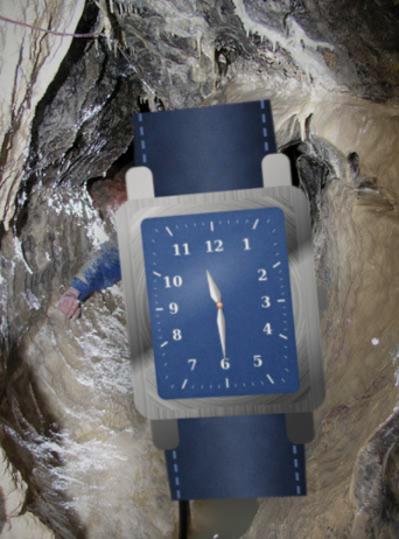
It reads 11:30
